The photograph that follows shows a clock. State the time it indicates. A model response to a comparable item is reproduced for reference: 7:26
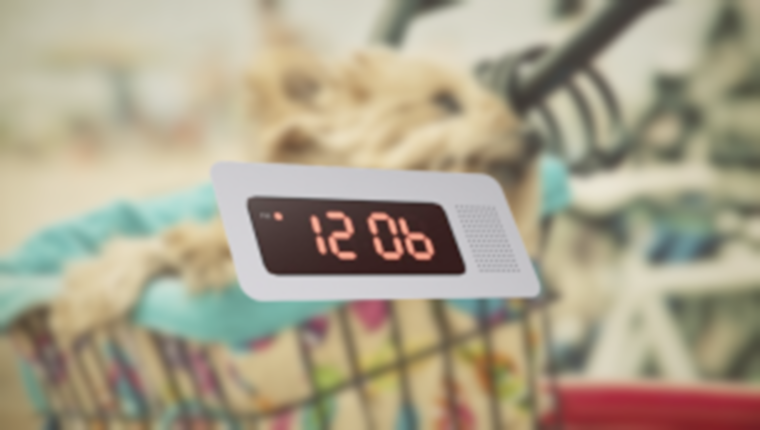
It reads 12:06
